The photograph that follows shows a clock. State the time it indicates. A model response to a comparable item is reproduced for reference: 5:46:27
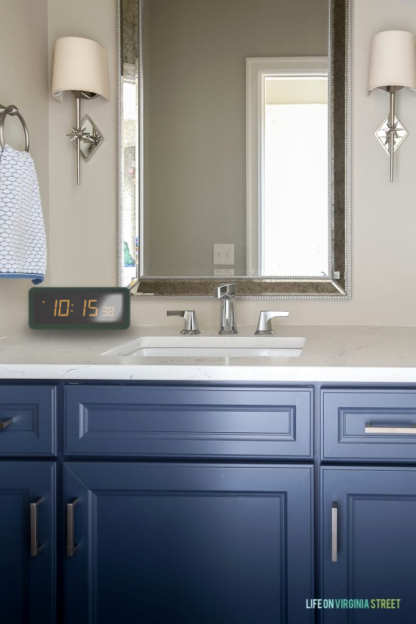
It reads 10:15:38
